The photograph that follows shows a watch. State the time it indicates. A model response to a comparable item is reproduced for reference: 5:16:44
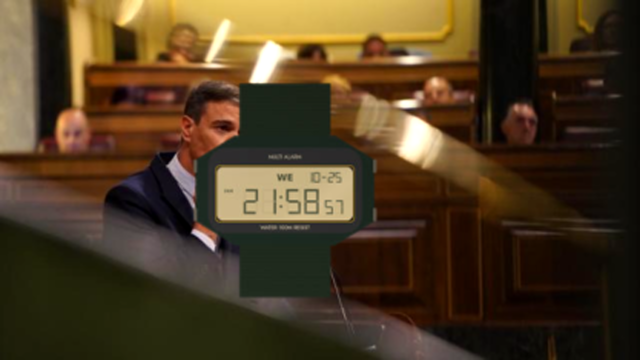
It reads 21:58:57
